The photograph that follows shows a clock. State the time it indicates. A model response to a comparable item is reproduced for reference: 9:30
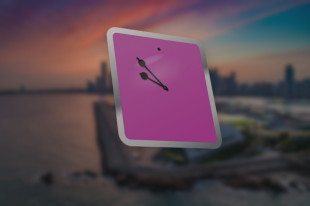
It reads 9:53
